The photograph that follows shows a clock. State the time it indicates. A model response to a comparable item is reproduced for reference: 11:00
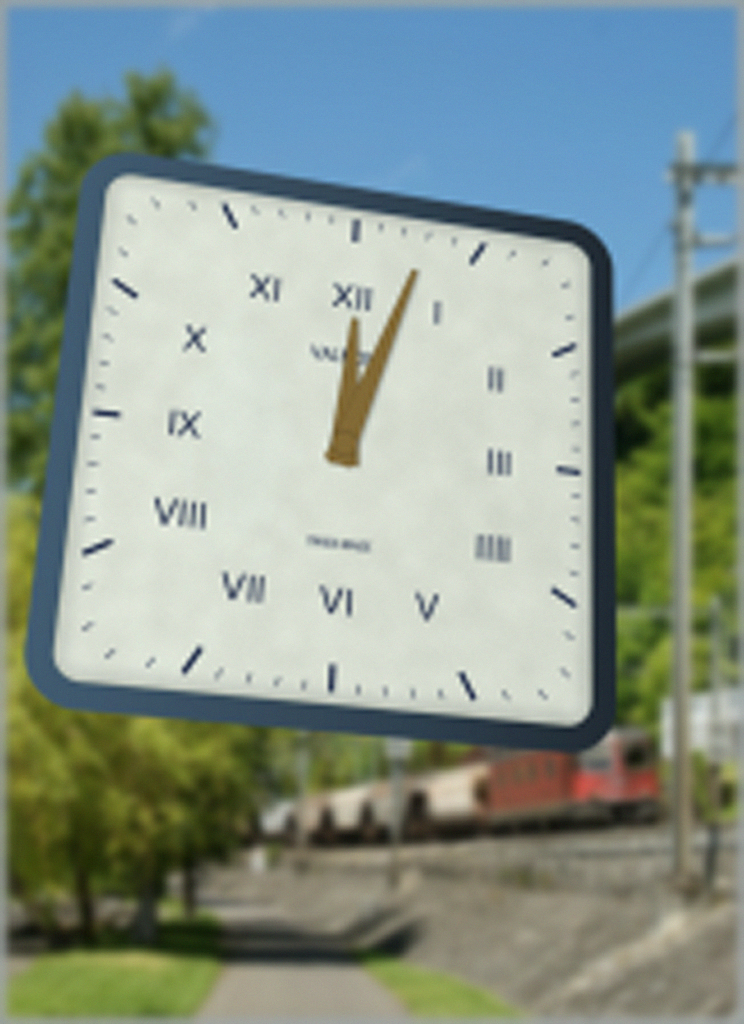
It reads 12:03
